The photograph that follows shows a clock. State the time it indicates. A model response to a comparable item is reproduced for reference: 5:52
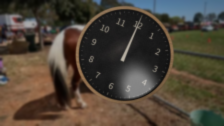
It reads 12:00
